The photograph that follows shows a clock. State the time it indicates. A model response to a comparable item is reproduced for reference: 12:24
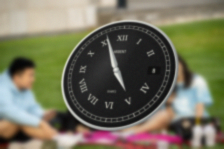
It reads 4:56
